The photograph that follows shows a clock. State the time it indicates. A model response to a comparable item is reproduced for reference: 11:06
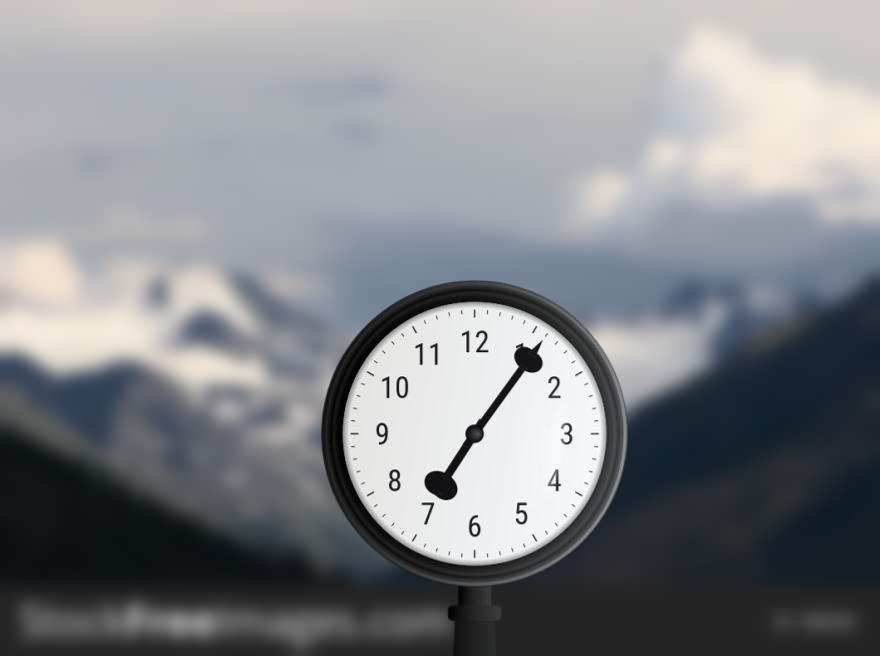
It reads 7:06
